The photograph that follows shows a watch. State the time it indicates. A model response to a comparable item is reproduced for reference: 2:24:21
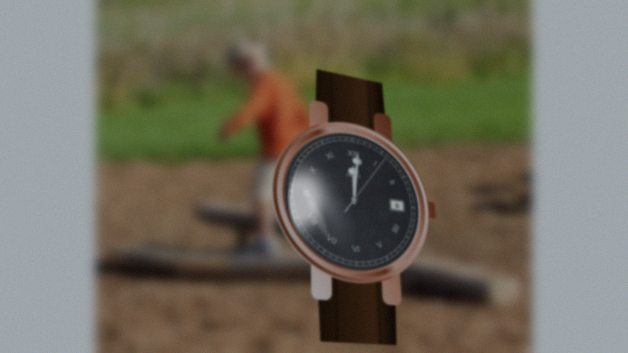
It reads 12:01:06
